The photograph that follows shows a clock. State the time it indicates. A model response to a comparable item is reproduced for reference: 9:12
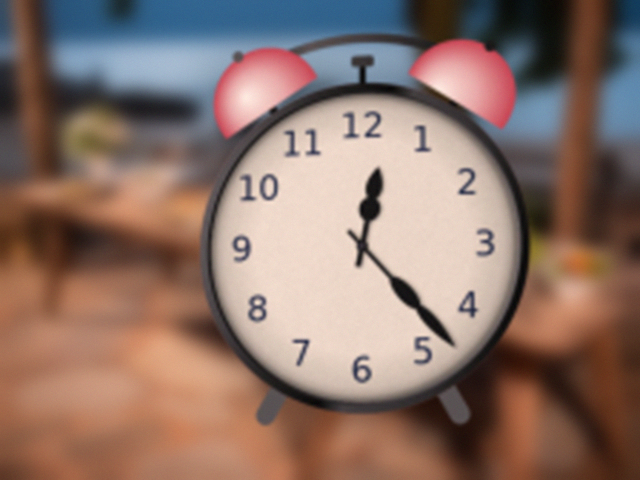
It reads 12:23
